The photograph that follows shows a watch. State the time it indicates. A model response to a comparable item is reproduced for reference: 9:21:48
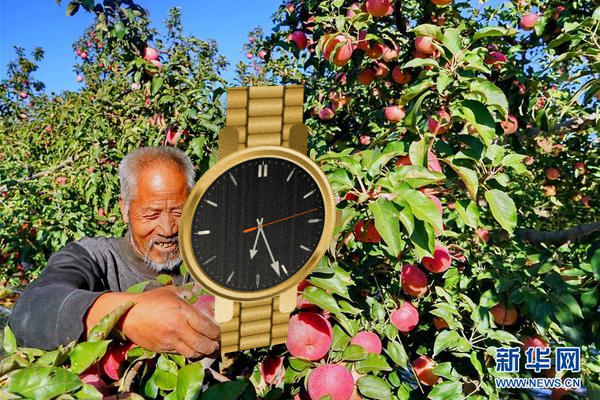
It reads 6:26:13
